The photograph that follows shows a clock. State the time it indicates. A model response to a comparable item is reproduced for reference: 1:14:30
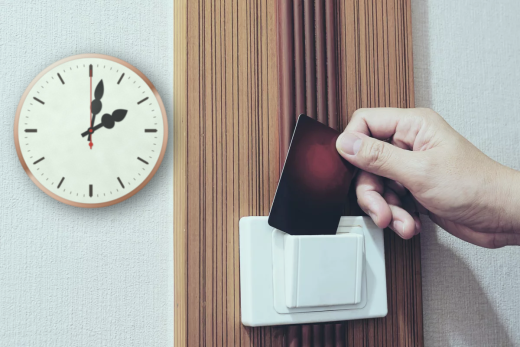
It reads 2:02:00
